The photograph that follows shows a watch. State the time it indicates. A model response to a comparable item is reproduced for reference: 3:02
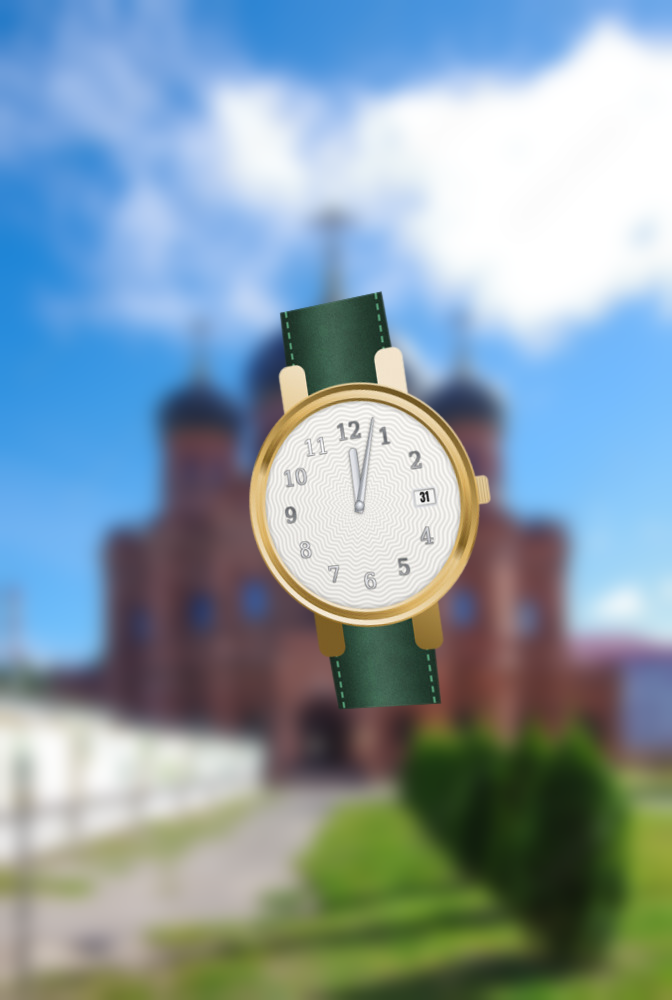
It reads 12:03
